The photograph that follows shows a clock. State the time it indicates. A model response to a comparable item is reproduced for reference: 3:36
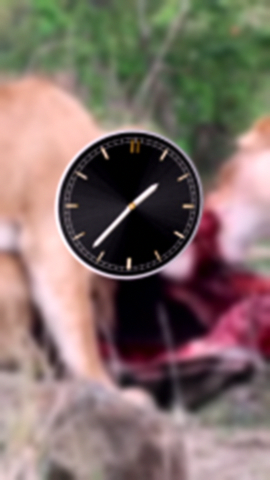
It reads 1:37
